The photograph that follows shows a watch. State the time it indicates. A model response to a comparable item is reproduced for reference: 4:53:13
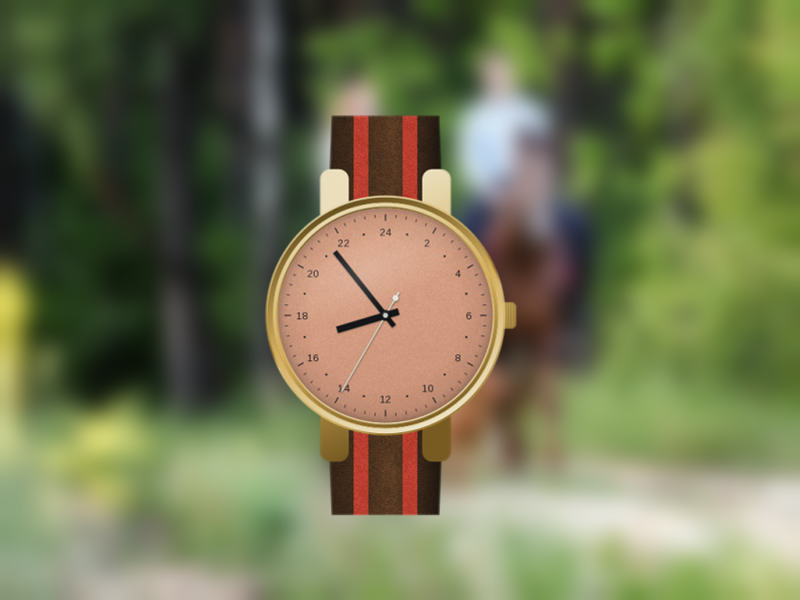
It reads 16:53:35
